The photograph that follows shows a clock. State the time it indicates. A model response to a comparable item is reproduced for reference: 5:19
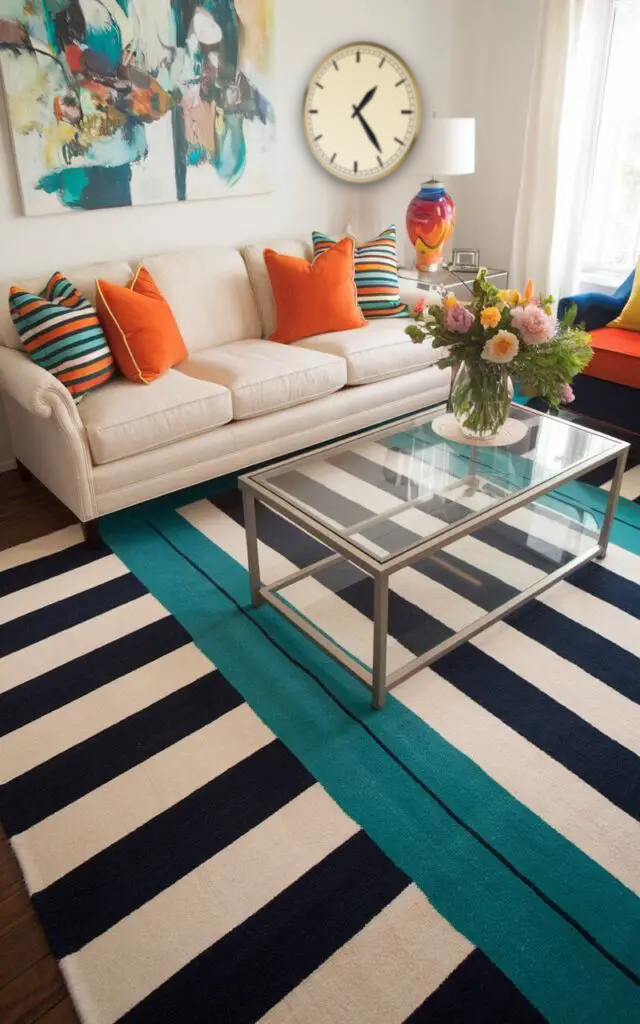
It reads 1:24
